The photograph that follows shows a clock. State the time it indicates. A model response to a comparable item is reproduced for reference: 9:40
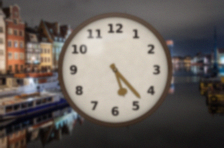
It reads 5:23
